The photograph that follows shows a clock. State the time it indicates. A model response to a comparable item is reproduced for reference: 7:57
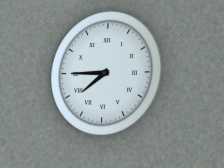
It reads 7:45
